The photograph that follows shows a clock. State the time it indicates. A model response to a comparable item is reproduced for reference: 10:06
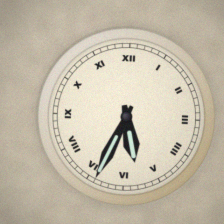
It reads 5:34
